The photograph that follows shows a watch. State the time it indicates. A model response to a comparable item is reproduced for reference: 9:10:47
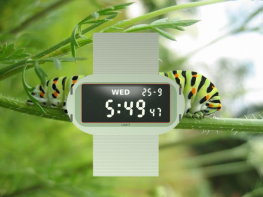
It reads 5:49:47
